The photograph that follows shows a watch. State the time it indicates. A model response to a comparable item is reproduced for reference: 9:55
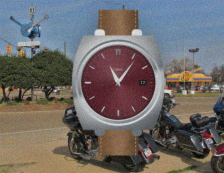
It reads 11:06
